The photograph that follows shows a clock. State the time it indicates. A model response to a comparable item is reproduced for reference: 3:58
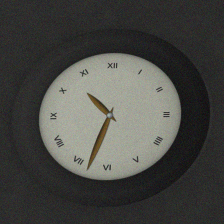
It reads 10:33
